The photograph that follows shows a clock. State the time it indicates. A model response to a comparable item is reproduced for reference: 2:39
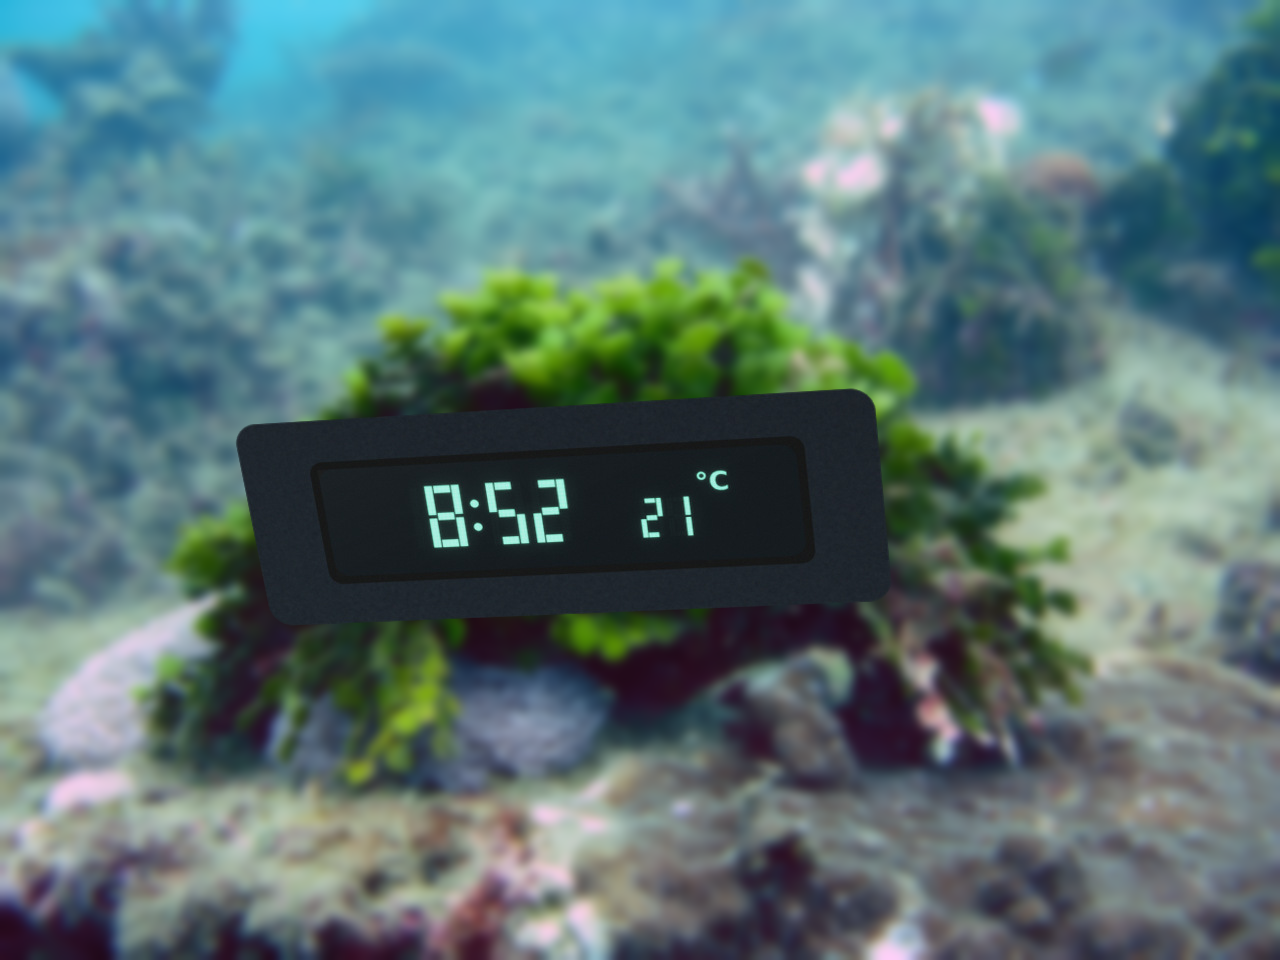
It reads 8:52
